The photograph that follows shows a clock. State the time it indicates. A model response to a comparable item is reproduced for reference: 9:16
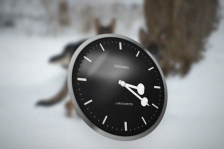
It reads 3:21
